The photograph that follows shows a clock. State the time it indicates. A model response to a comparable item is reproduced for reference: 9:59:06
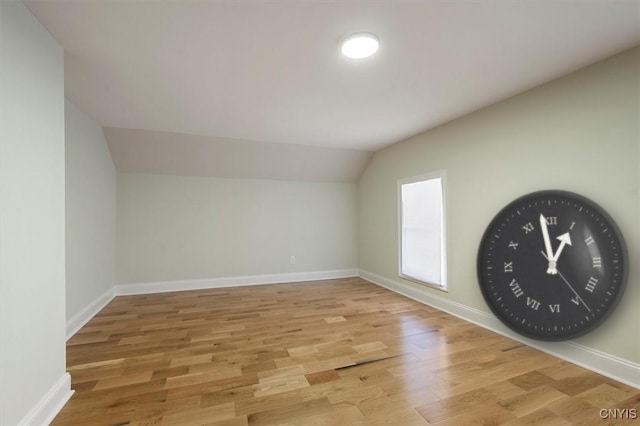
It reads 12:58:24
